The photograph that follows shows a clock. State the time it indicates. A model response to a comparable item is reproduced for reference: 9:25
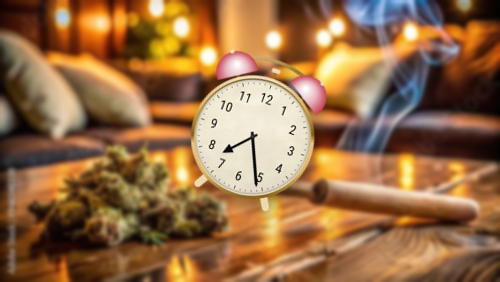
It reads 7:26
